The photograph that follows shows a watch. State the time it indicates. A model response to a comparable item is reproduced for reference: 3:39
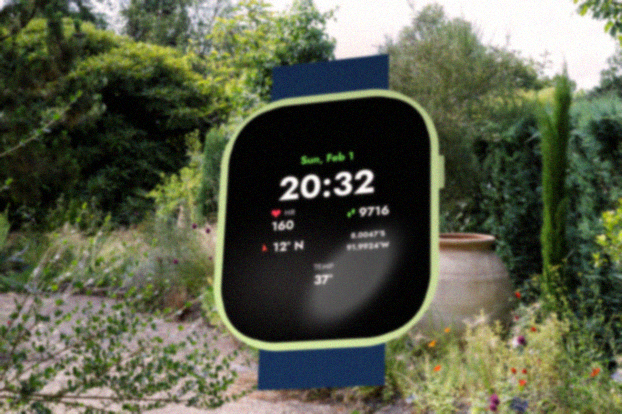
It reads 20:32
